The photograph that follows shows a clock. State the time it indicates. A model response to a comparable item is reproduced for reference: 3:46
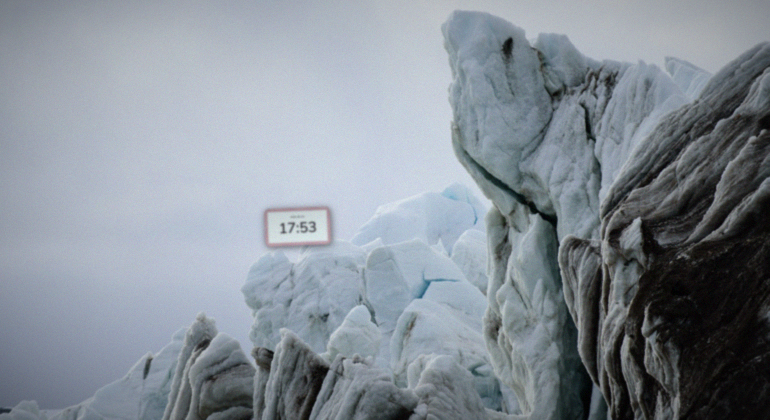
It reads 17:53
